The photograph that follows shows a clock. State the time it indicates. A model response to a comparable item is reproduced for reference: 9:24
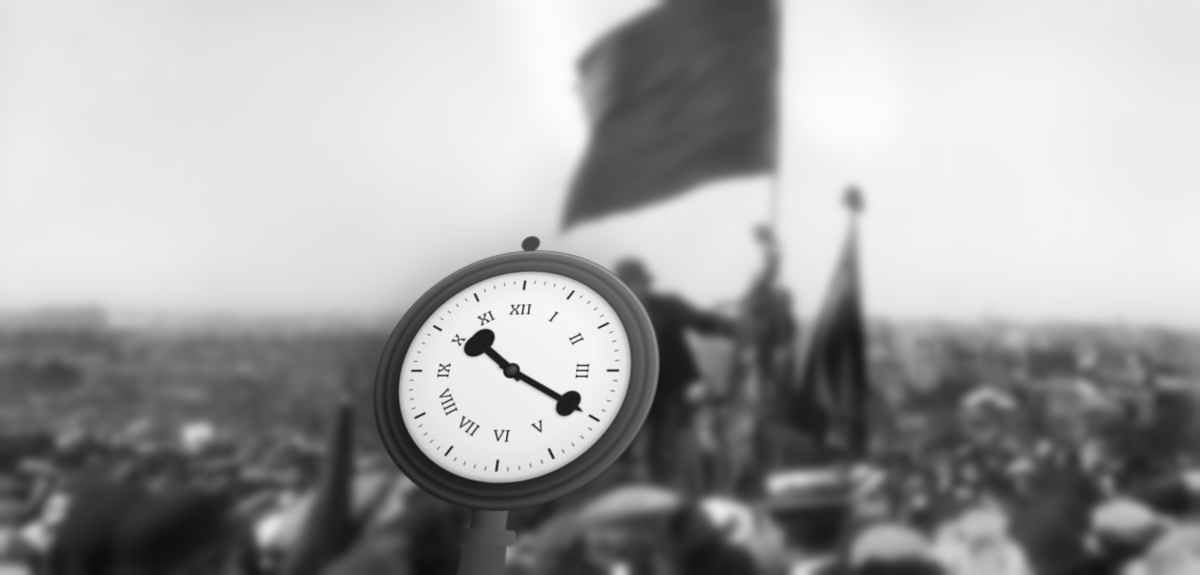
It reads 10:20
